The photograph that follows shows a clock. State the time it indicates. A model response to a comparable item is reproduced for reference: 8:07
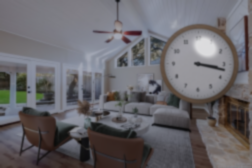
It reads 3:17
